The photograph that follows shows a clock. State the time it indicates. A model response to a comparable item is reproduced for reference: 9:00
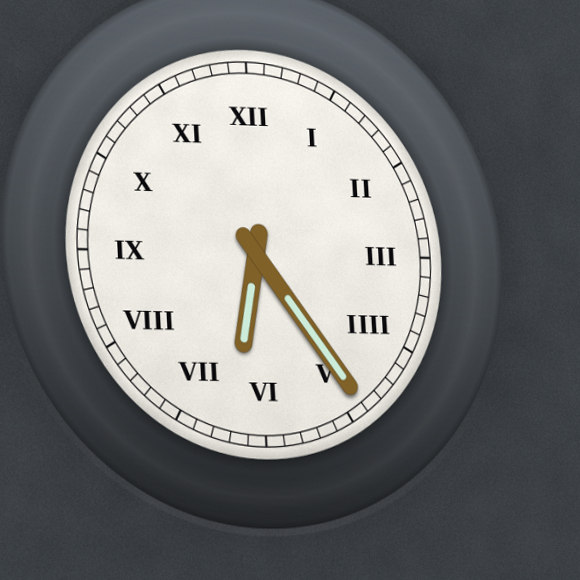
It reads 6:24
